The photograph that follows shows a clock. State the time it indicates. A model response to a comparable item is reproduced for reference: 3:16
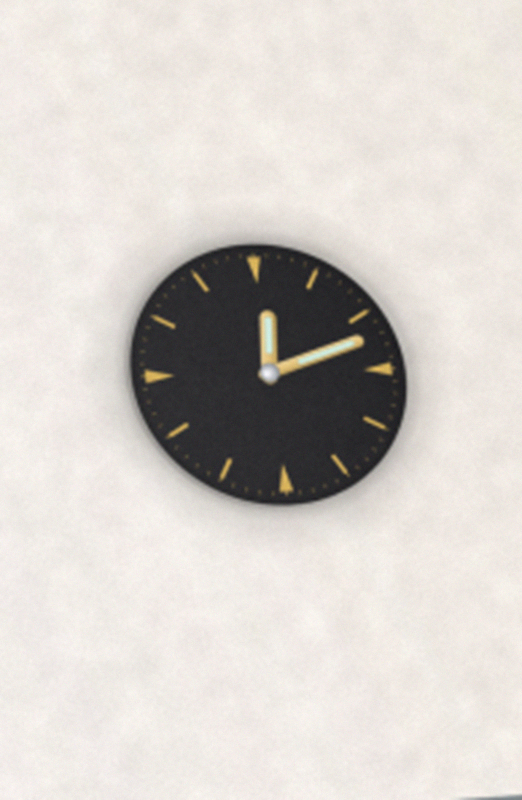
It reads 12:12
